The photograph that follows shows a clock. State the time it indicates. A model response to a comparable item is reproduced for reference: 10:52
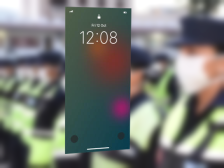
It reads 12:08
